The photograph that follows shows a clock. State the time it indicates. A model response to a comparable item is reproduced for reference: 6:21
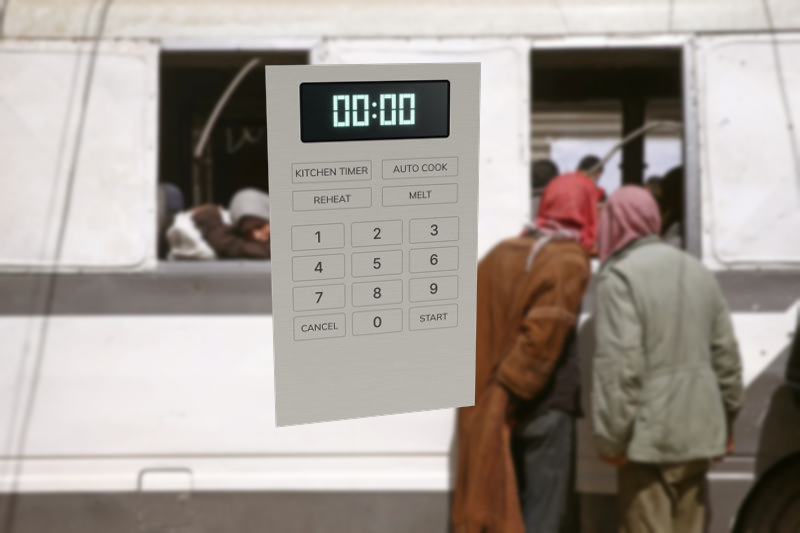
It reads 0:00
